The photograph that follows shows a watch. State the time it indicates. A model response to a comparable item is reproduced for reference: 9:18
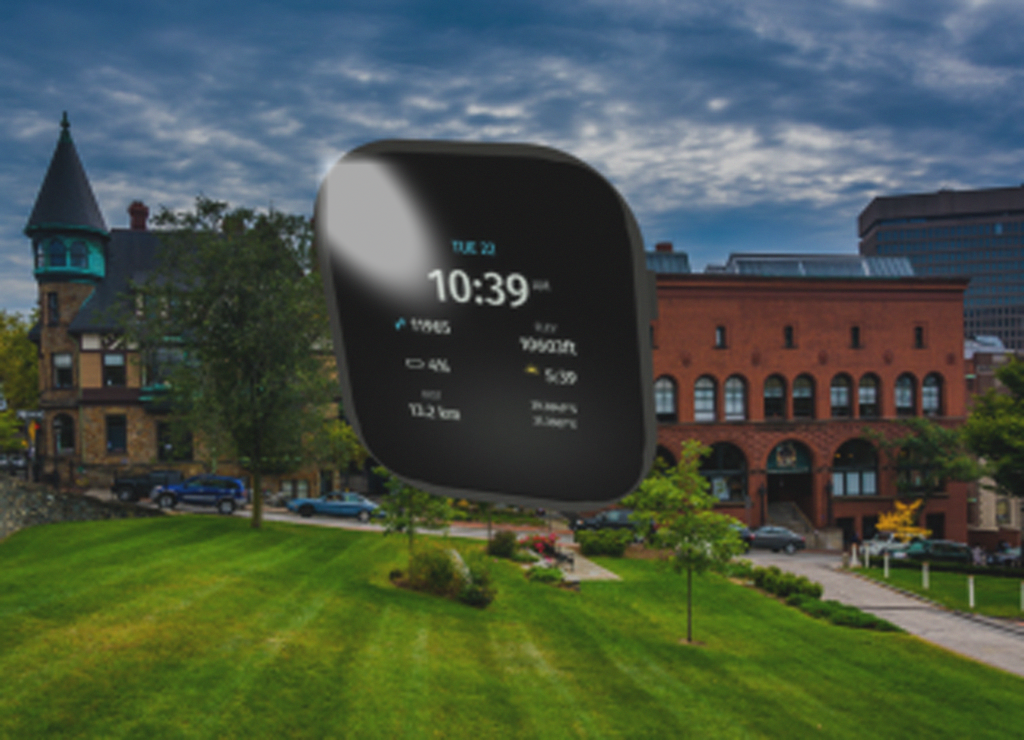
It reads 10:39
